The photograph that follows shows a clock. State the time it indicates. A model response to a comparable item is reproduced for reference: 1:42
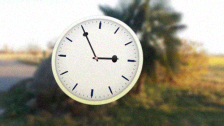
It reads 2:55
